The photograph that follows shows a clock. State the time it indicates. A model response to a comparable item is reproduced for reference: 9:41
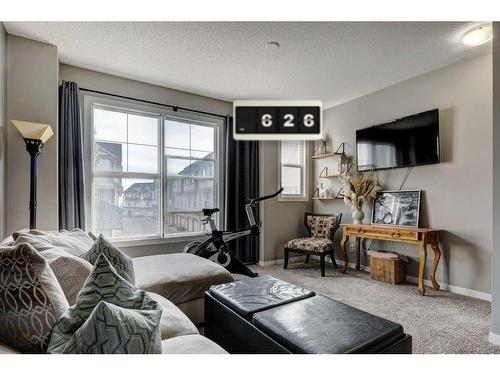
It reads 6:26
